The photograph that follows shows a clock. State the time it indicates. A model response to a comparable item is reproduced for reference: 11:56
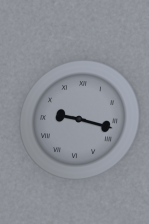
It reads 9:17
